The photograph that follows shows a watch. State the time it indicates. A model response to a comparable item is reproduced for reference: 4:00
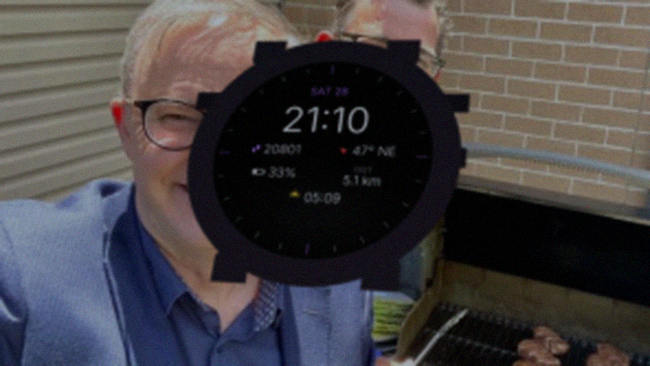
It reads 21:10
